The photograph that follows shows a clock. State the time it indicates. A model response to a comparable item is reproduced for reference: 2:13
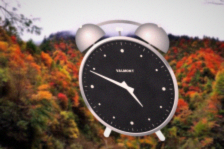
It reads 4:49
